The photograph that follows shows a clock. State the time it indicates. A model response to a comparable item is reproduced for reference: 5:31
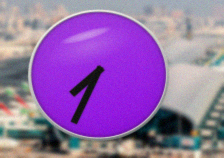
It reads 7:34
